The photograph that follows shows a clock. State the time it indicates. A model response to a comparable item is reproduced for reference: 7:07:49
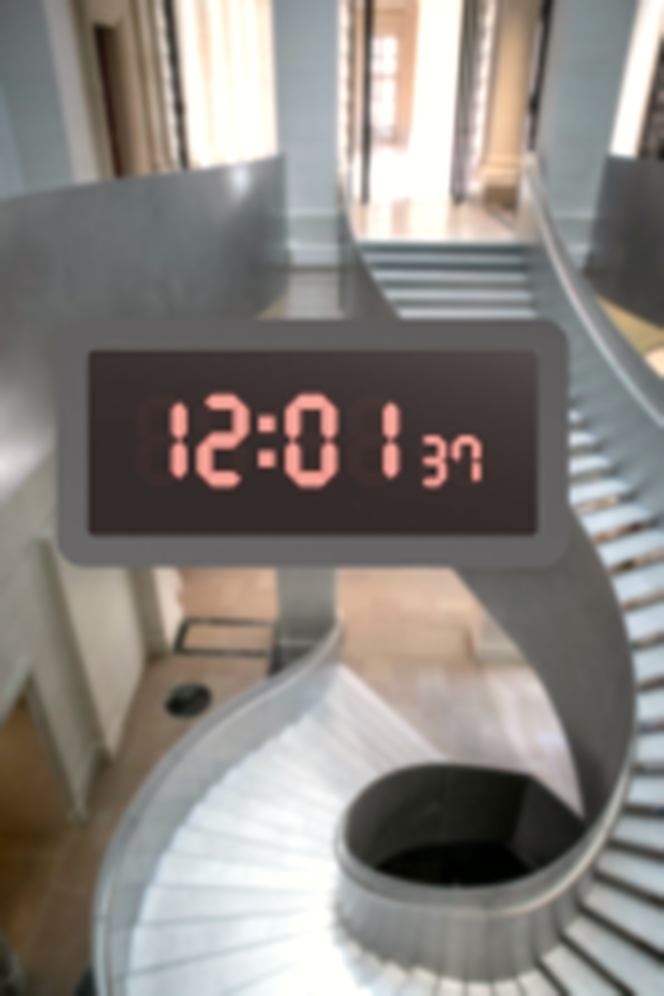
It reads 12:01:37
